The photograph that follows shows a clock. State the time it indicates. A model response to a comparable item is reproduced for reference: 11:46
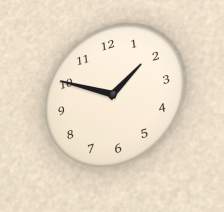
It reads 1:50
